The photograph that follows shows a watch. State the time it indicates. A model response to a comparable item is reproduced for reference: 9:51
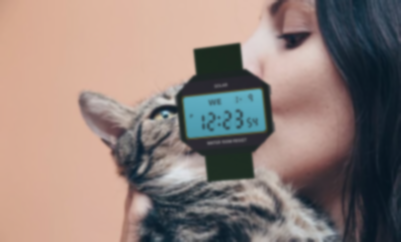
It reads 12:23
